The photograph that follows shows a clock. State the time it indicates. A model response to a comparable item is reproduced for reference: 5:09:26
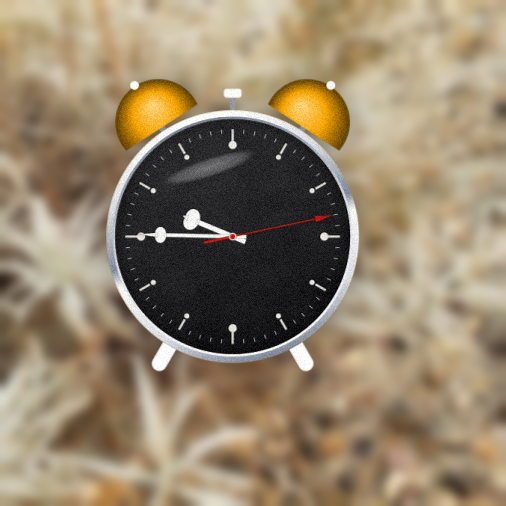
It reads 9:45:13
